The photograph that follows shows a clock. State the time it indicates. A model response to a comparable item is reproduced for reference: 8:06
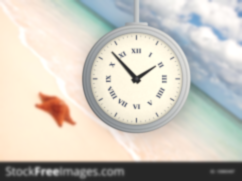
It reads 1:53
